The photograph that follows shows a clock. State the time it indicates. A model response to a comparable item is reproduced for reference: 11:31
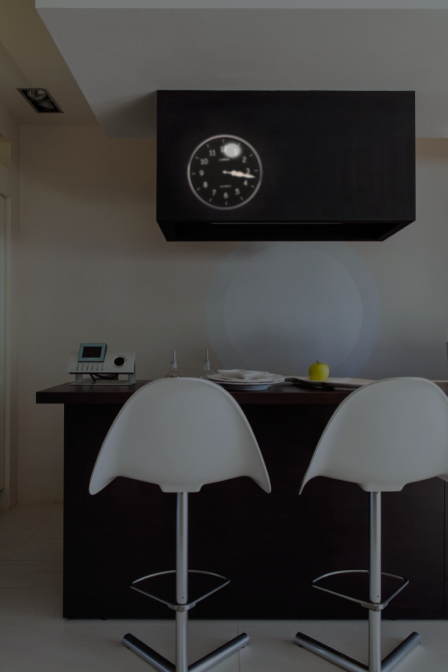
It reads 3:17
